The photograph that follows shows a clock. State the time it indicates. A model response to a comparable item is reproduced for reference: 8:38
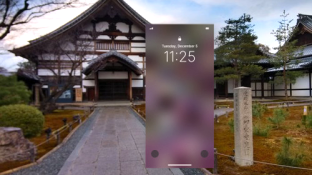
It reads 11:25
